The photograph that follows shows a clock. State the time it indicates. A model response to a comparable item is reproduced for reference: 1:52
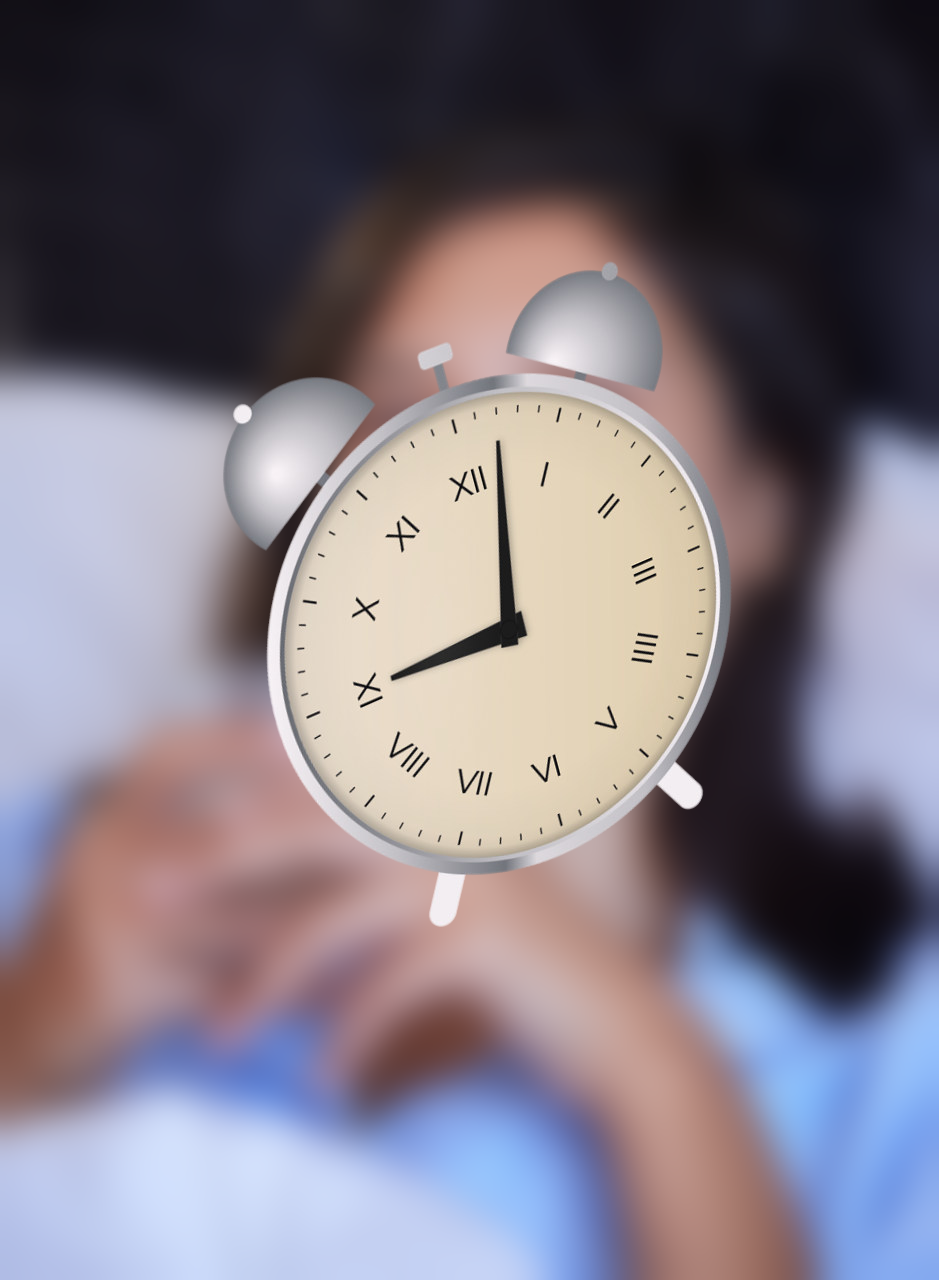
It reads 9:02
